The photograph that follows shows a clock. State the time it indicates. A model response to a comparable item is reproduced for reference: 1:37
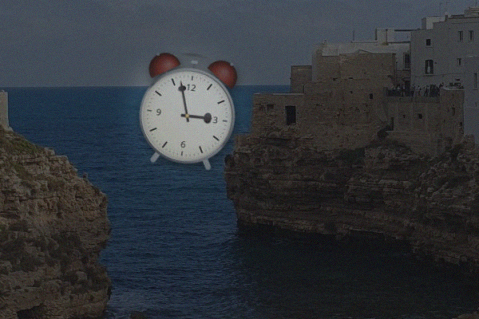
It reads 2:57
